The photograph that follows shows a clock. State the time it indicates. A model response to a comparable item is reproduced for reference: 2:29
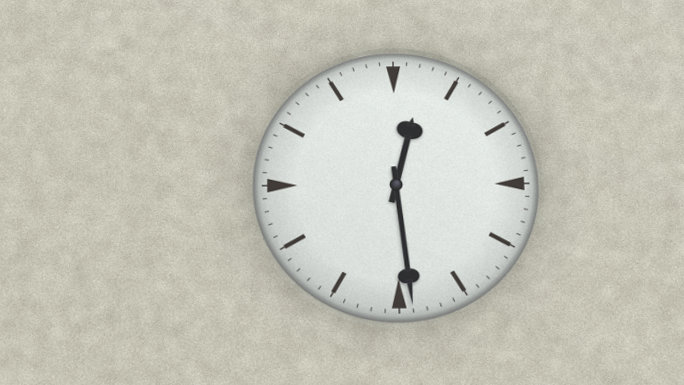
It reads 12:29
